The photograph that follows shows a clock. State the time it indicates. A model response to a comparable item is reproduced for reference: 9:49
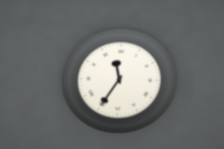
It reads 11:35
